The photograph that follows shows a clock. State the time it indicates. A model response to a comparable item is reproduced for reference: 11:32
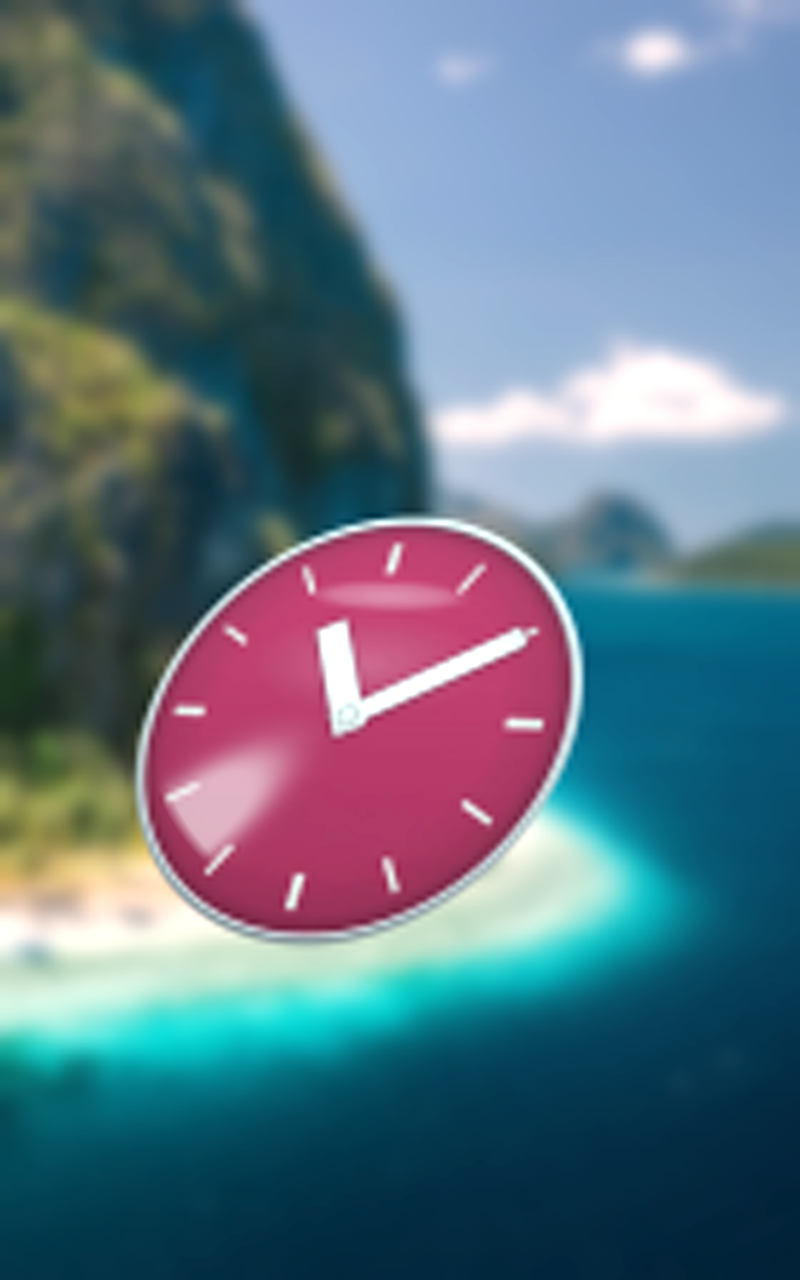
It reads 11:10
